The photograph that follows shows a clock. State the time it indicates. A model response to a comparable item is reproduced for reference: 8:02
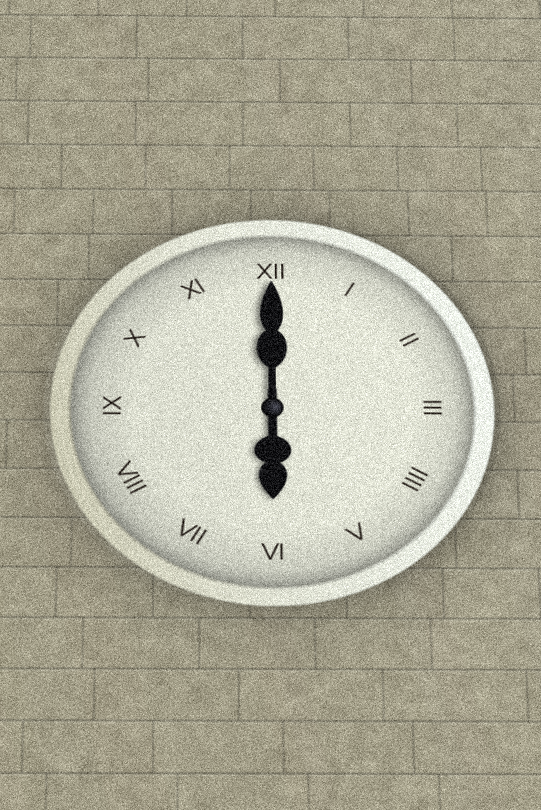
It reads 6:00
